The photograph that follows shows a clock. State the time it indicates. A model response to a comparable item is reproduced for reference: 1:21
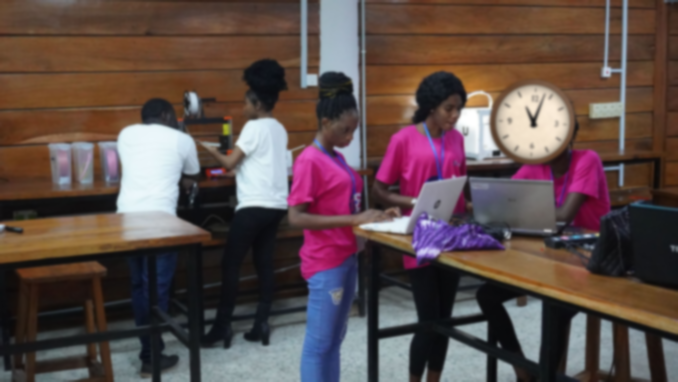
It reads 11:03
